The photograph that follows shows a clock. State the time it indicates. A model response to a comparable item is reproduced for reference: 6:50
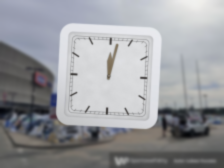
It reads 12:02
